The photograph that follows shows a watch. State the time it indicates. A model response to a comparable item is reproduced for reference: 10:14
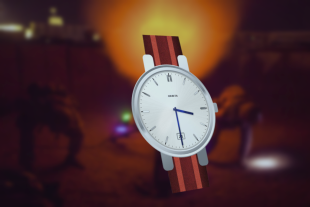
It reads 3:30
